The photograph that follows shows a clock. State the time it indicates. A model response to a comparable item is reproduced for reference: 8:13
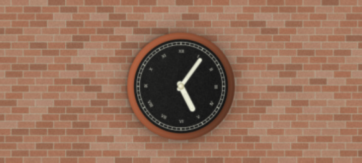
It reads 5:06
